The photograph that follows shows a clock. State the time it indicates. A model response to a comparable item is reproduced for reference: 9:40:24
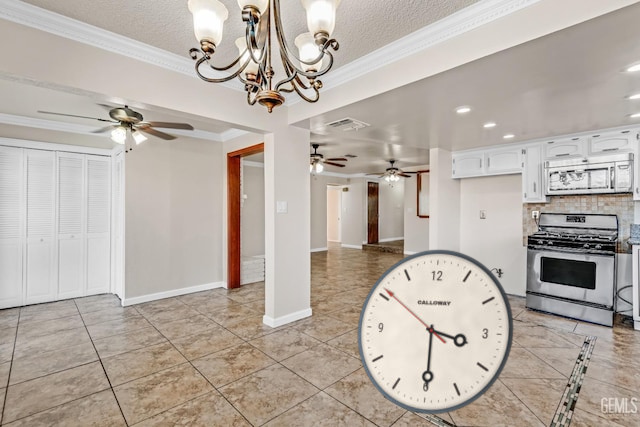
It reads 3:29:51
